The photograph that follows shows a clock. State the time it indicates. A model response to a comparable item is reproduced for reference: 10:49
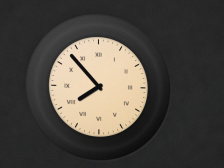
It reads 7:53
